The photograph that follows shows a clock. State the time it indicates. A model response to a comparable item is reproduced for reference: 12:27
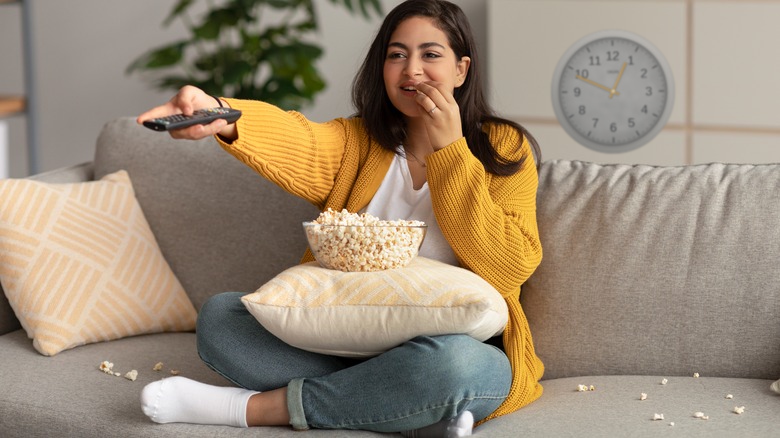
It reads 12:49
